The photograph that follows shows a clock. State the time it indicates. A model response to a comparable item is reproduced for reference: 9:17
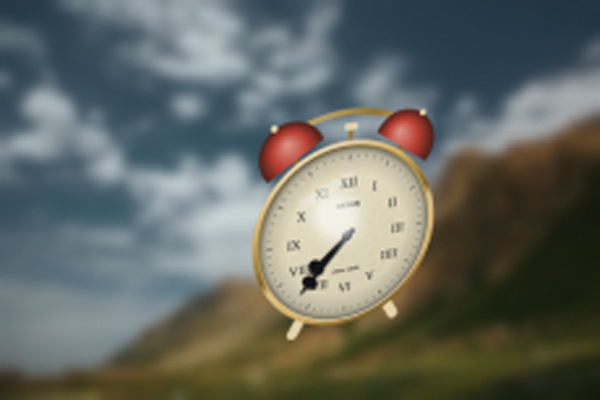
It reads 7:37
